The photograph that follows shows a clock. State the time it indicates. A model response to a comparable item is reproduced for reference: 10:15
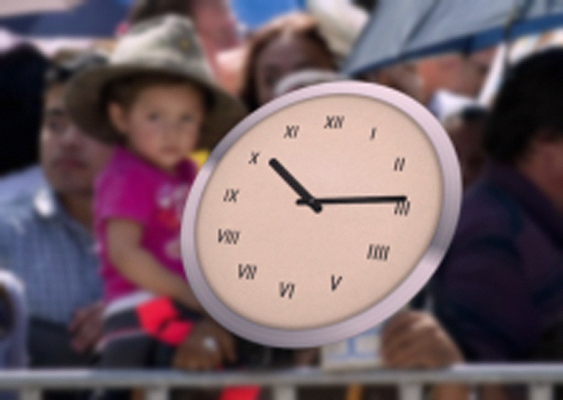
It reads 10:14
